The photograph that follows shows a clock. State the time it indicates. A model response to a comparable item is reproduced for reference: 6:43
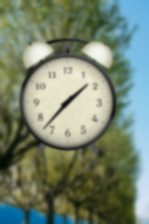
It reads 1:37
